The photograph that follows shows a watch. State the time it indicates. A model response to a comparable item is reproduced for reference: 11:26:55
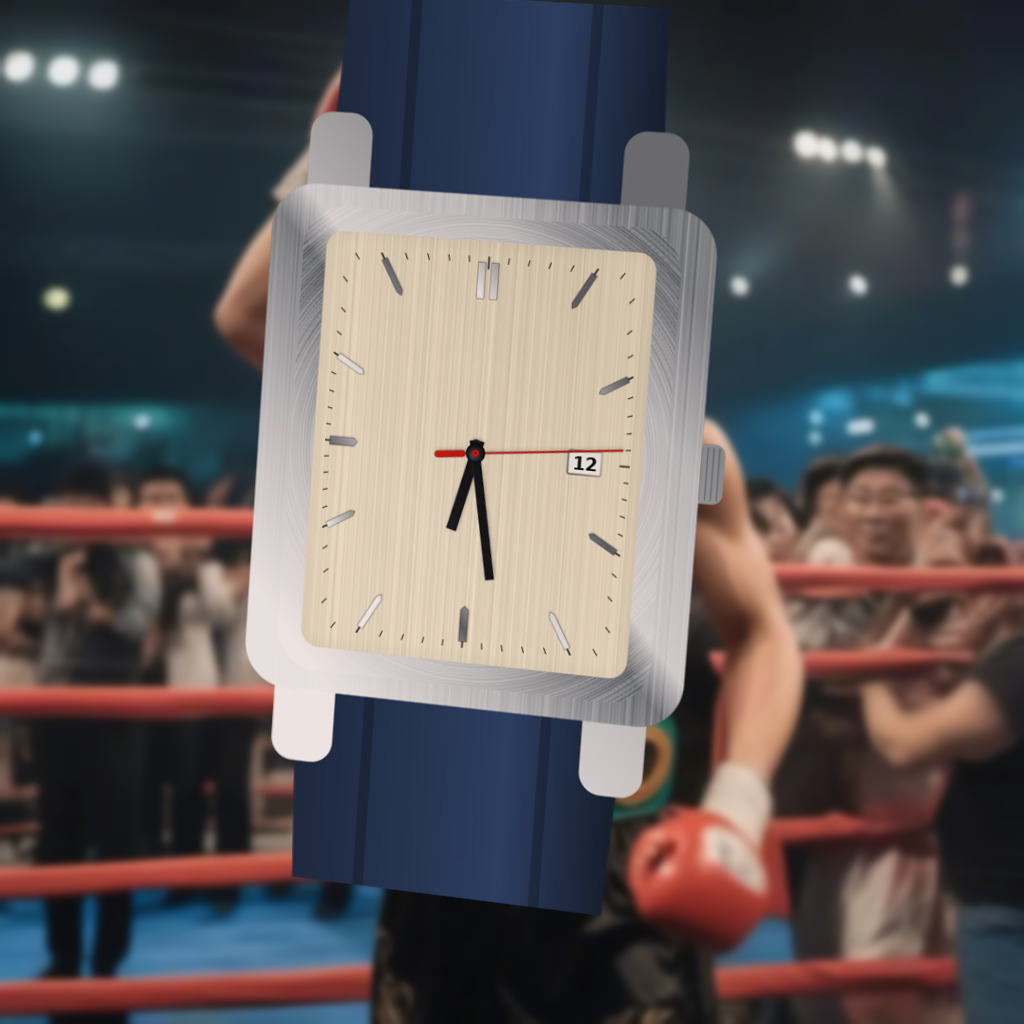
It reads 6:28:14
